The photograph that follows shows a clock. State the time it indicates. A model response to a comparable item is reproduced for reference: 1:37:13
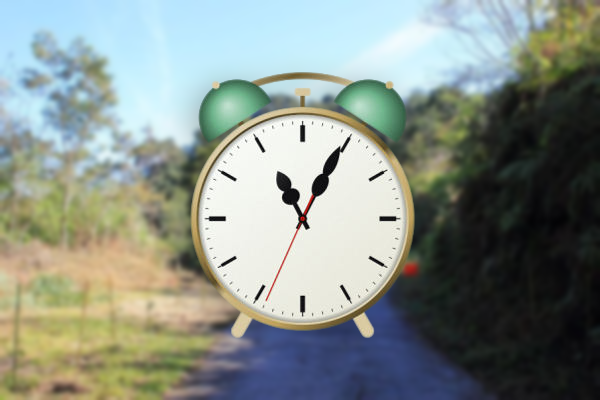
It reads 11:04:34
